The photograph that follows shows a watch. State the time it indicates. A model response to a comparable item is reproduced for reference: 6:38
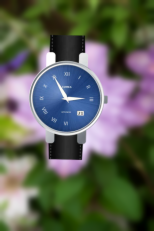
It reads 2:55
